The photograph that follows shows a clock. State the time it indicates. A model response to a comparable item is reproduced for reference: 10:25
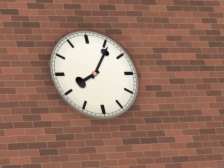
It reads 8:06
